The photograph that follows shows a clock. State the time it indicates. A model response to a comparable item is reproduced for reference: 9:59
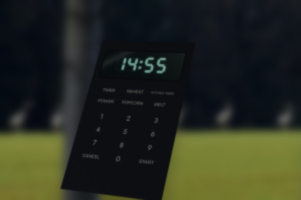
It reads 14:55
